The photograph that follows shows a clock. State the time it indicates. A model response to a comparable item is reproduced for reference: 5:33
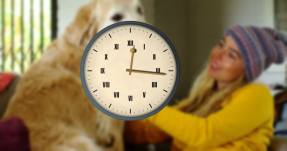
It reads 12:16
